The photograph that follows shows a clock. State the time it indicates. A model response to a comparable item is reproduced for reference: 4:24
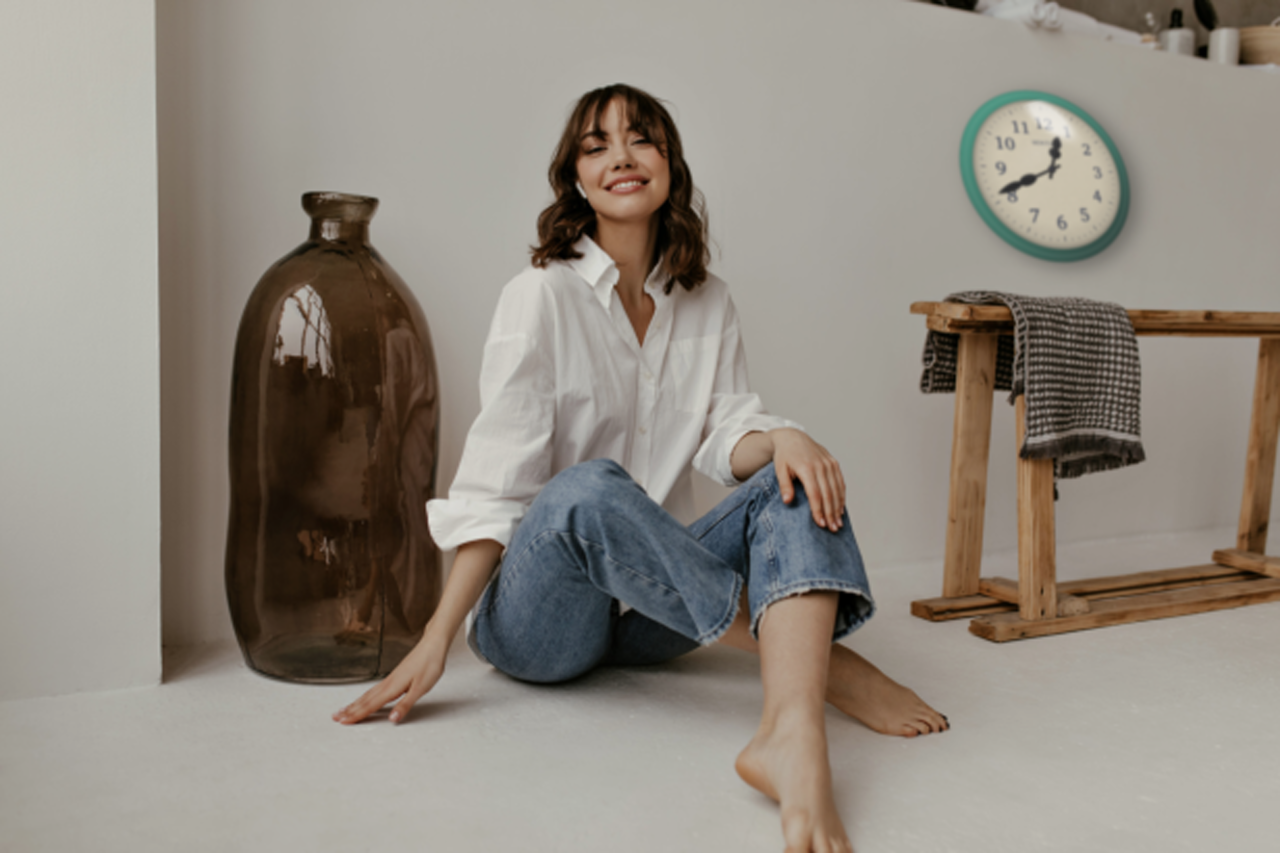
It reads 12:41
